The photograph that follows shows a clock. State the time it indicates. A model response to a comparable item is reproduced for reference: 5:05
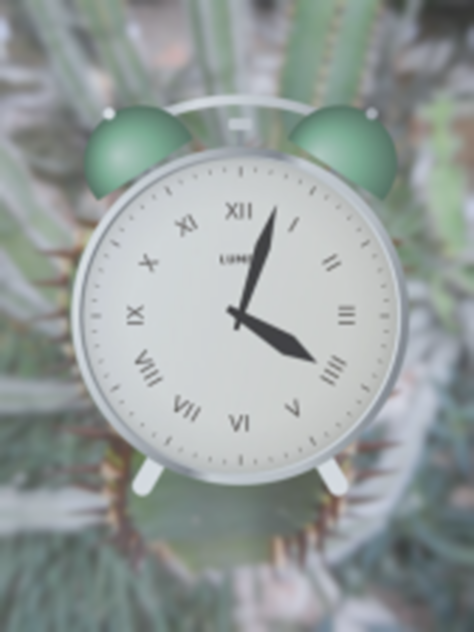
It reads 4:03
